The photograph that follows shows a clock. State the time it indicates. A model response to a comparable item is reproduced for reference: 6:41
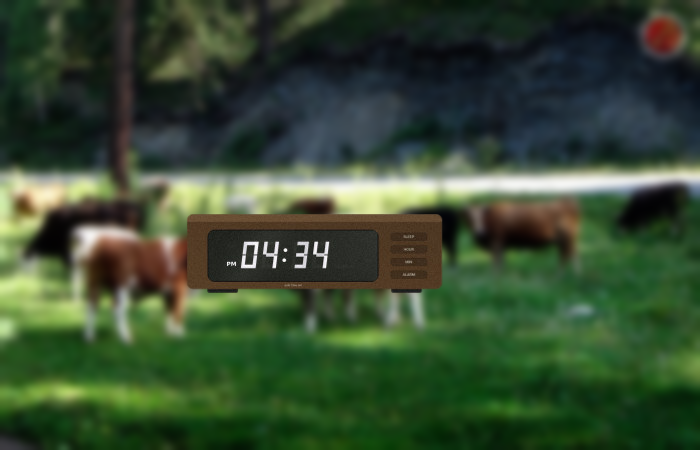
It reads 4:34
